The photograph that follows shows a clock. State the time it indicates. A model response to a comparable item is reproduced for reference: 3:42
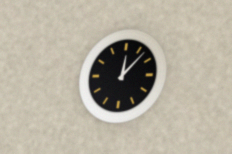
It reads 12:07
